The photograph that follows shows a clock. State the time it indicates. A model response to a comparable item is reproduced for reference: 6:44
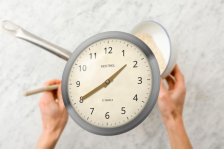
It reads 1:40
